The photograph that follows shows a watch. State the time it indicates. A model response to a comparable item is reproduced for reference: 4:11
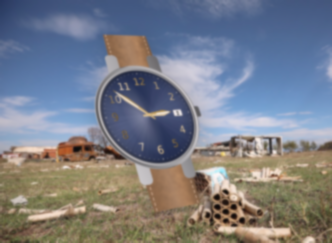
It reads 2:52
